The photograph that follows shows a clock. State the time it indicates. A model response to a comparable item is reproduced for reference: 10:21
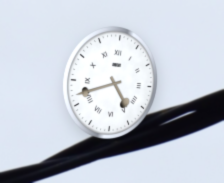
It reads 4:42
